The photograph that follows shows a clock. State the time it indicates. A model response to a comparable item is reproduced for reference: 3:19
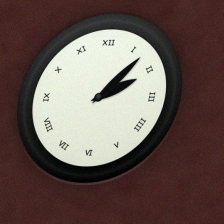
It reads 2:07
